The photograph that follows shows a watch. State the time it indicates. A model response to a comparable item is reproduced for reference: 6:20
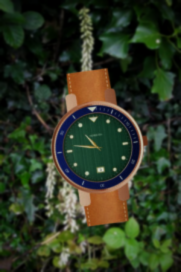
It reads 10:47
